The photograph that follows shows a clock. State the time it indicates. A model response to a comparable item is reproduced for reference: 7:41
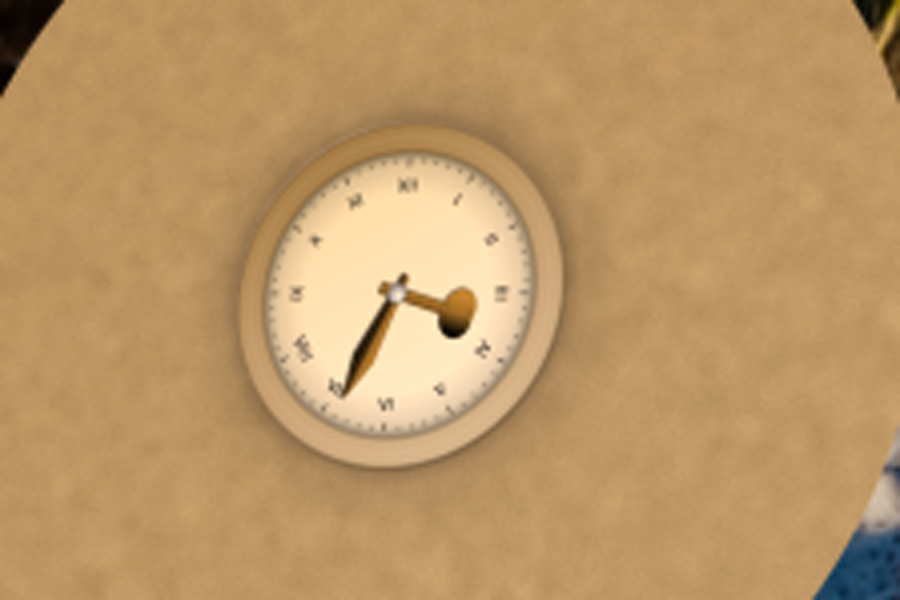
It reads 3:34
